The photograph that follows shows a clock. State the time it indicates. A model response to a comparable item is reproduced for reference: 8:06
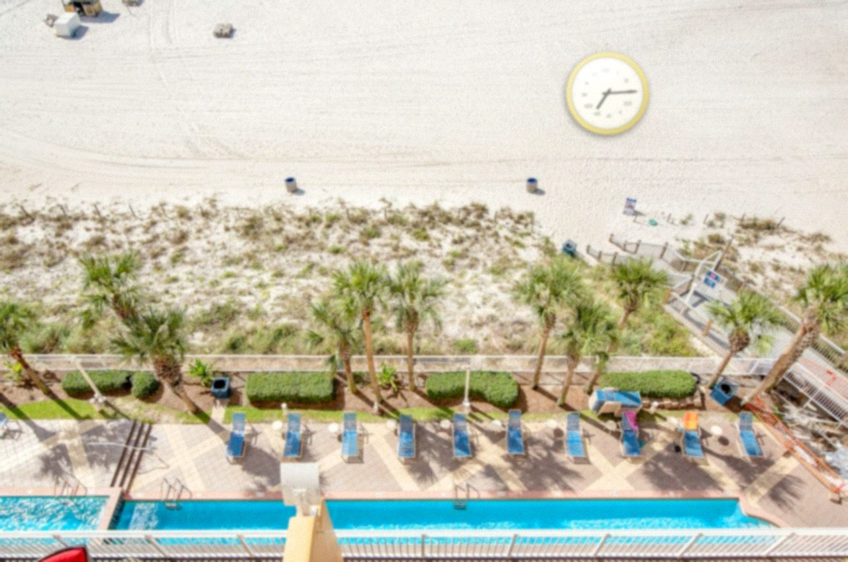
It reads 7:15
